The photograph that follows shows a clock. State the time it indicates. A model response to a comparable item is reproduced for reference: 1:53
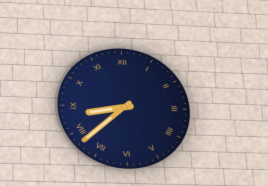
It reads 8:38
